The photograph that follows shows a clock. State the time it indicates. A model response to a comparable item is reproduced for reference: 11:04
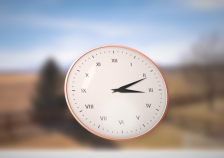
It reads 3:11
